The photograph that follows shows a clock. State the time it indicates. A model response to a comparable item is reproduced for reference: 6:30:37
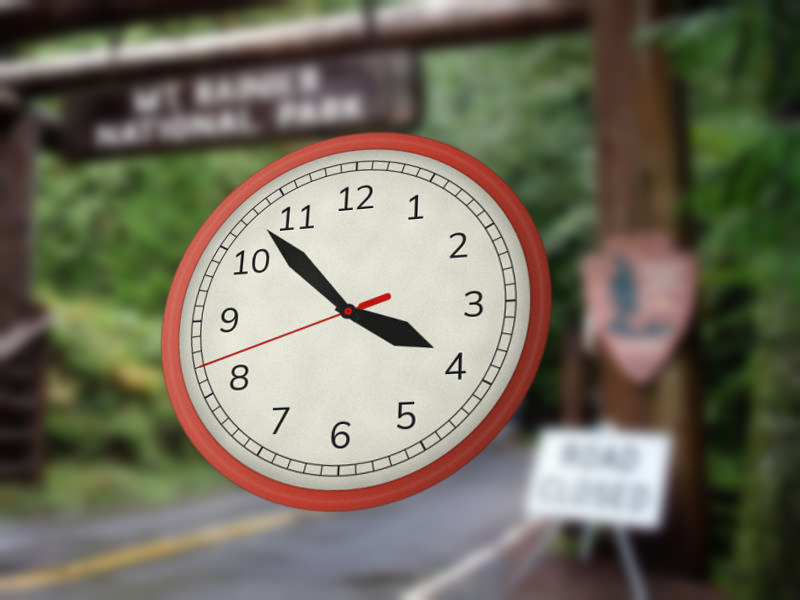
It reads 3:52:42
